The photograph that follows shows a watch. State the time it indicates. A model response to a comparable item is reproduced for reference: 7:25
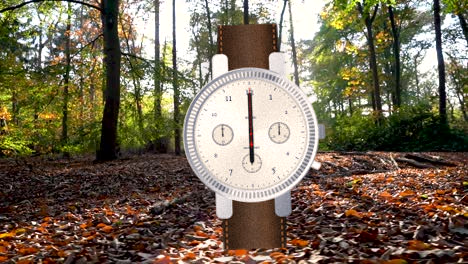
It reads 6:00
